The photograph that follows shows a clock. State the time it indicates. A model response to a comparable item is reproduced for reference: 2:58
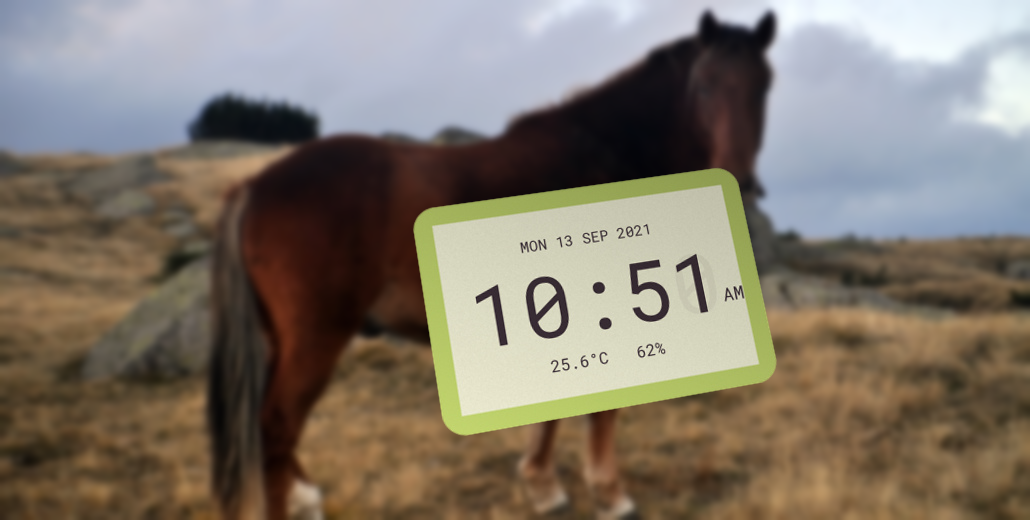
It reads 10:51
